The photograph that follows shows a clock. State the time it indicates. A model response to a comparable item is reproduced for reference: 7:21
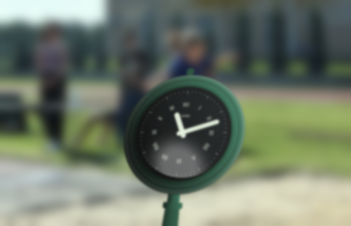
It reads 11:12
